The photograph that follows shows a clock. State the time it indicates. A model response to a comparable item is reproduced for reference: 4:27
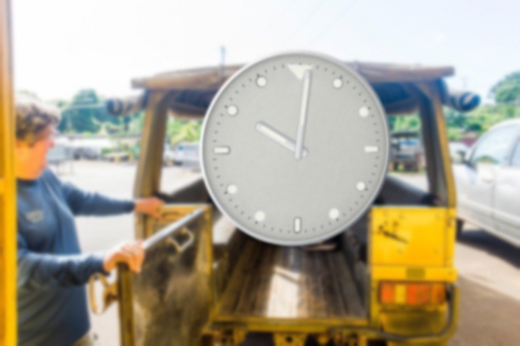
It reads 10:01
